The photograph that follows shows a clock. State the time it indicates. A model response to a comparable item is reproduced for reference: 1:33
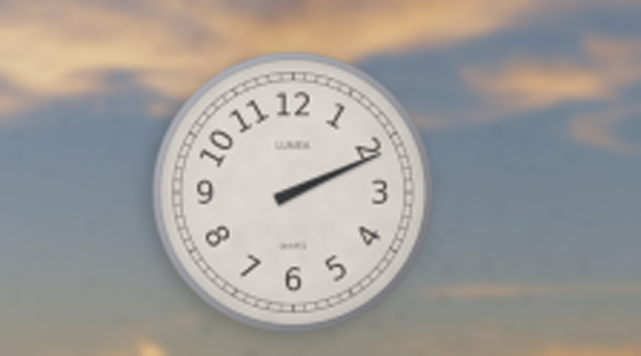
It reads 2:11
